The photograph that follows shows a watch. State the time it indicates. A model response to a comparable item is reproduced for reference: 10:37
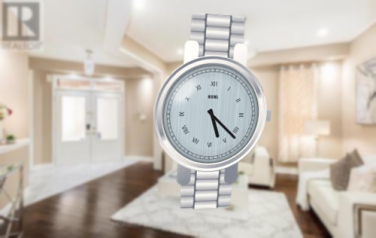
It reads 5:22
